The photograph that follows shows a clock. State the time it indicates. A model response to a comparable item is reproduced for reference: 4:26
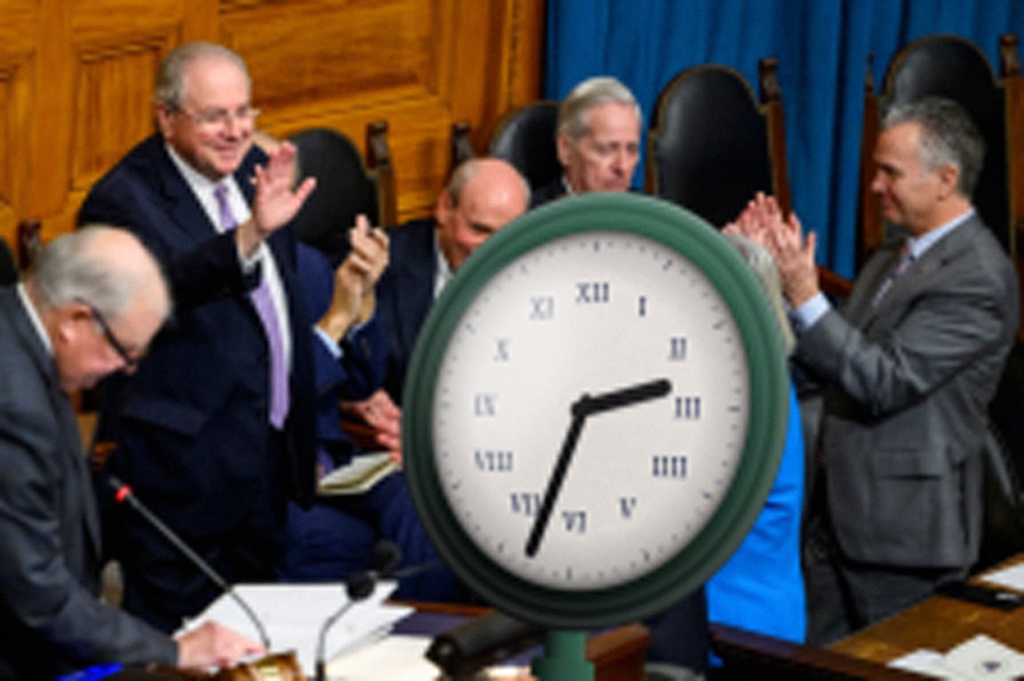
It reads 2:33
